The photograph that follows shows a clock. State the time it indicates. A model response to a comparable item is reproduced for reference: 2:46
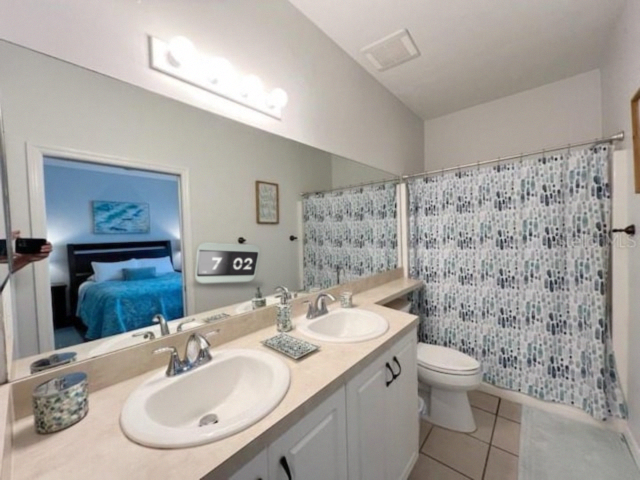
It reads 7:02
